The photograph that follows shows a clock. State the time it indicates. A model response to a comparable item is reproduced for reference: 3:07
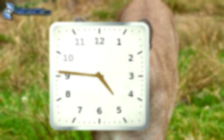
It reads 4:46
